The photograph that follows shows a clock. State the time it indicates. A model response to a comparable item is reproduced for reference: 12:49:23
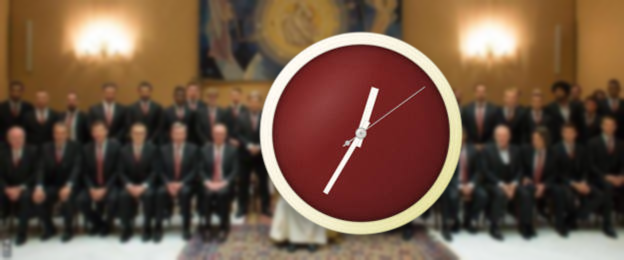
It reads 12:35:09
